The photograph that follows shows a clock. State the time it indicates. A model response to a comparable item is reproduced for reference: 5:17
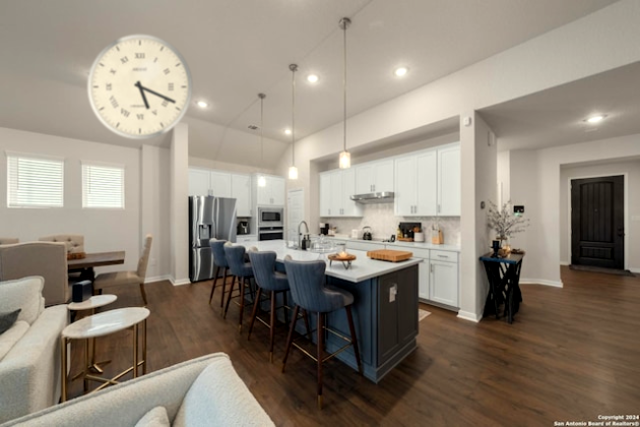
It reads 5:19
